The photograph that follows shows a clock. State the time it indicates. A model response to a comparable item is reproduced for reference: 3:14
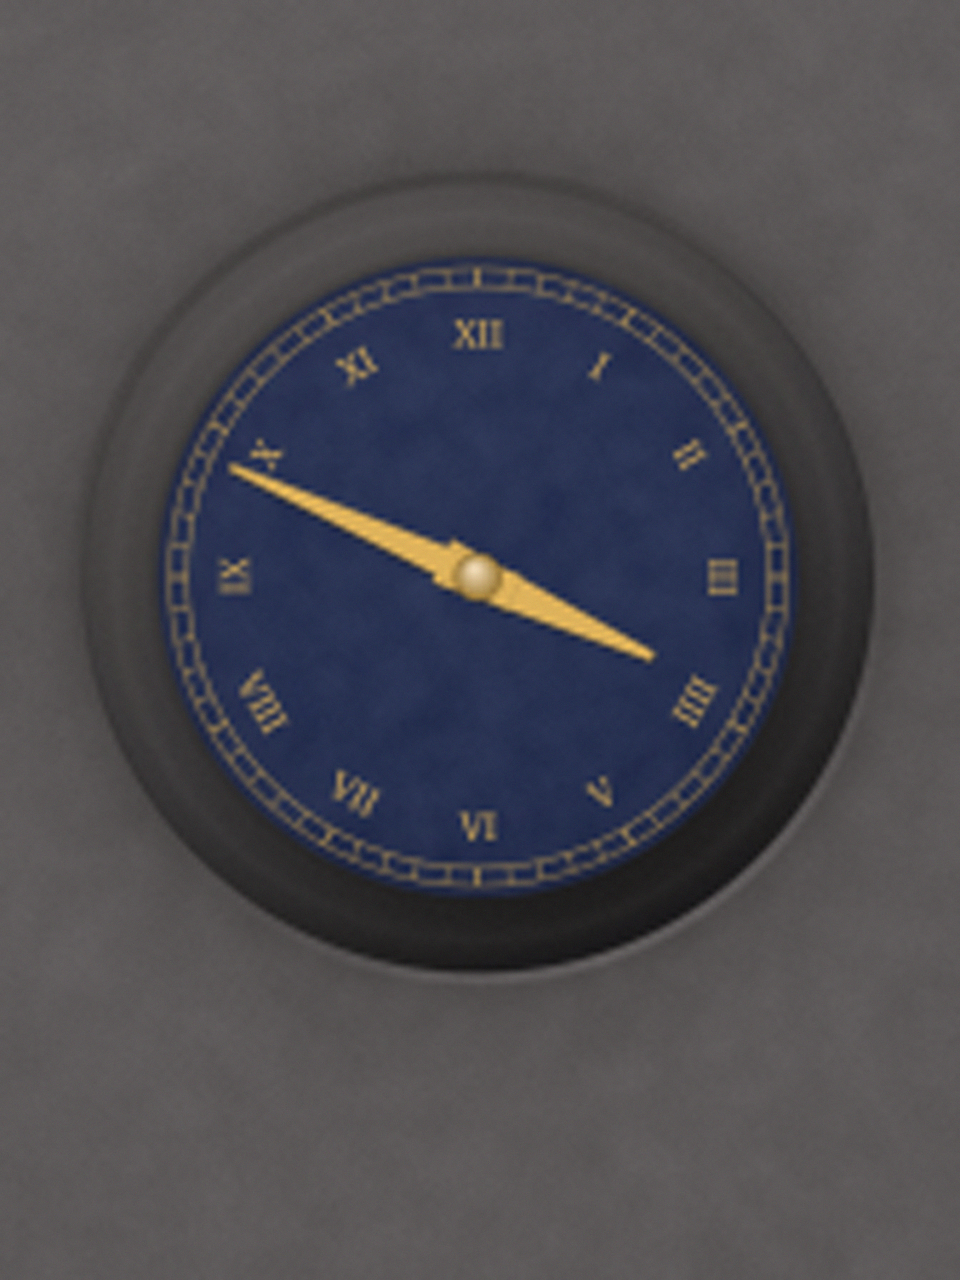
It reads 3:49
